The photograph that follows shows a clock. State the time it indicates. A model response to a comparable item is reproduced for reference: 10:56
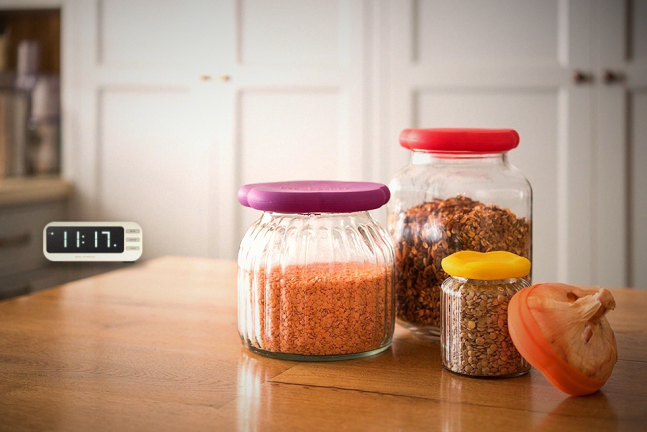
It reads 11:17
